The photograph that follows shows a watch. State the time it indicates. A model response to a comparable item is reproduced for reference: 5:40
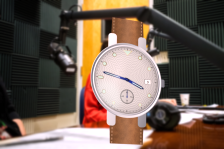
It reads 3:47
